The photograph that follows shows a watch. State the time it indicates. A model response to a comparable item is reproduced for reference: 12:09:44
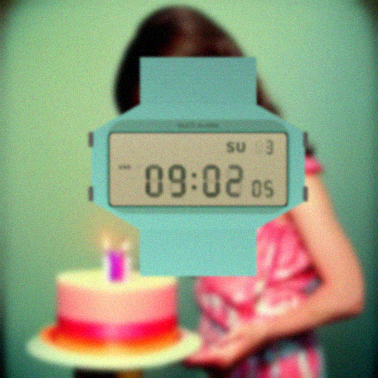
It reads 9:02:05
